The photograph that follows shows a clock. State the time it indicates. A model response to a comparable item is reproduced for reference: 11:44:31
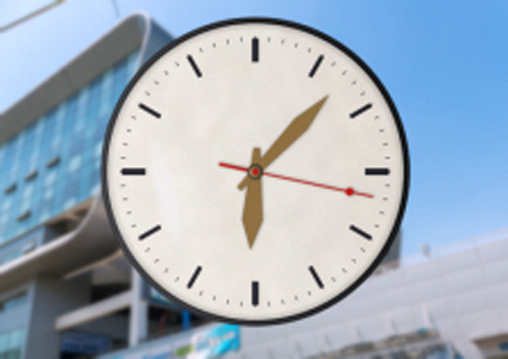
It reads 6:07:17
